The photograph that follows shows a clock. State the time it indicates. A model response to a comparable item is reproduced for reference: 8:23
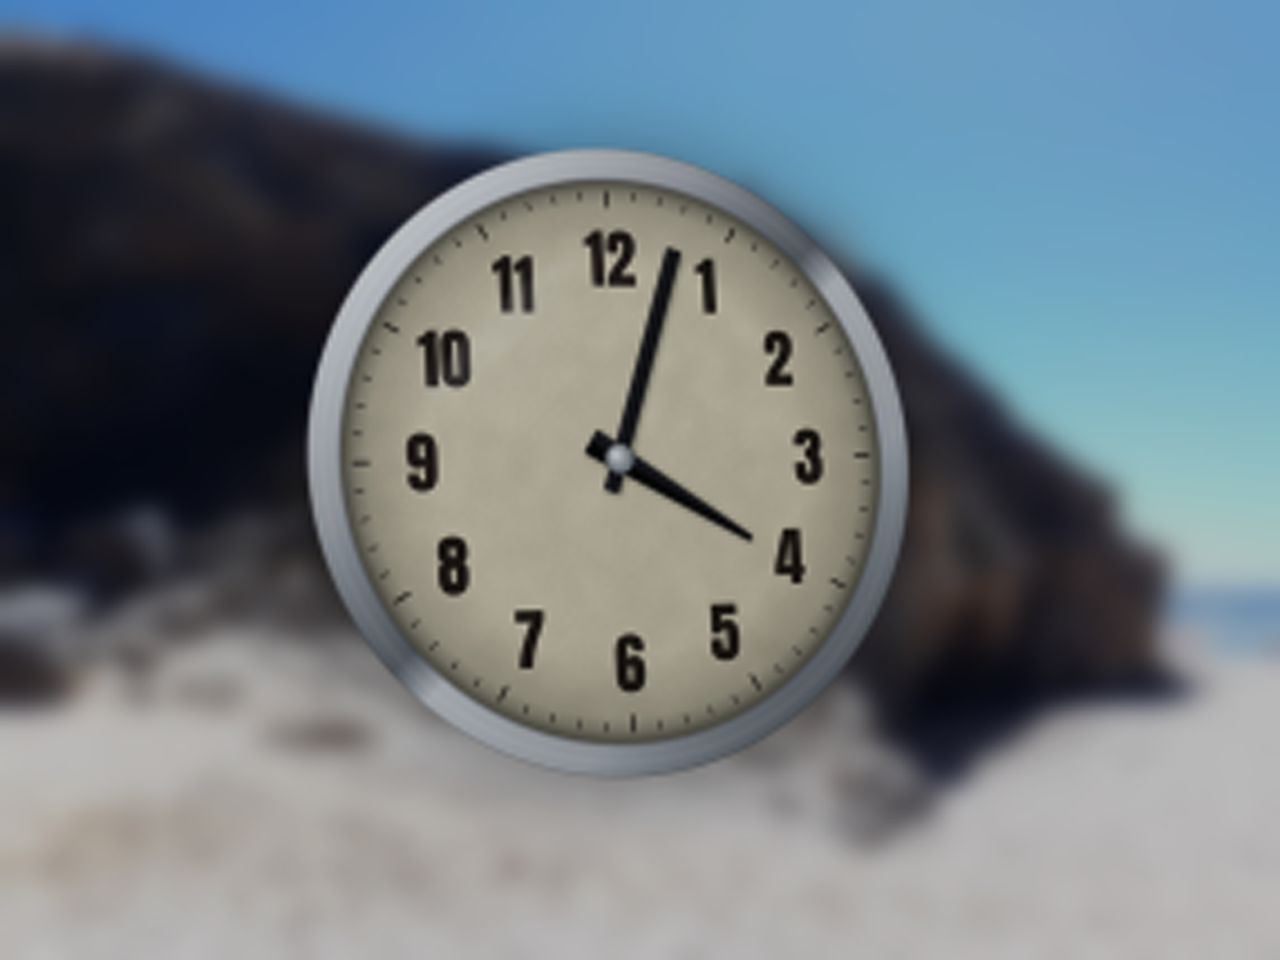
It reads 4:03
